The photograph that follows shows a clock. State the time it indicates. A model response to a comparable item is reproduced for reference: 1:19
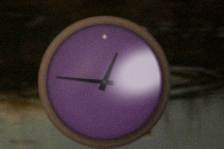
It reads 12:46
